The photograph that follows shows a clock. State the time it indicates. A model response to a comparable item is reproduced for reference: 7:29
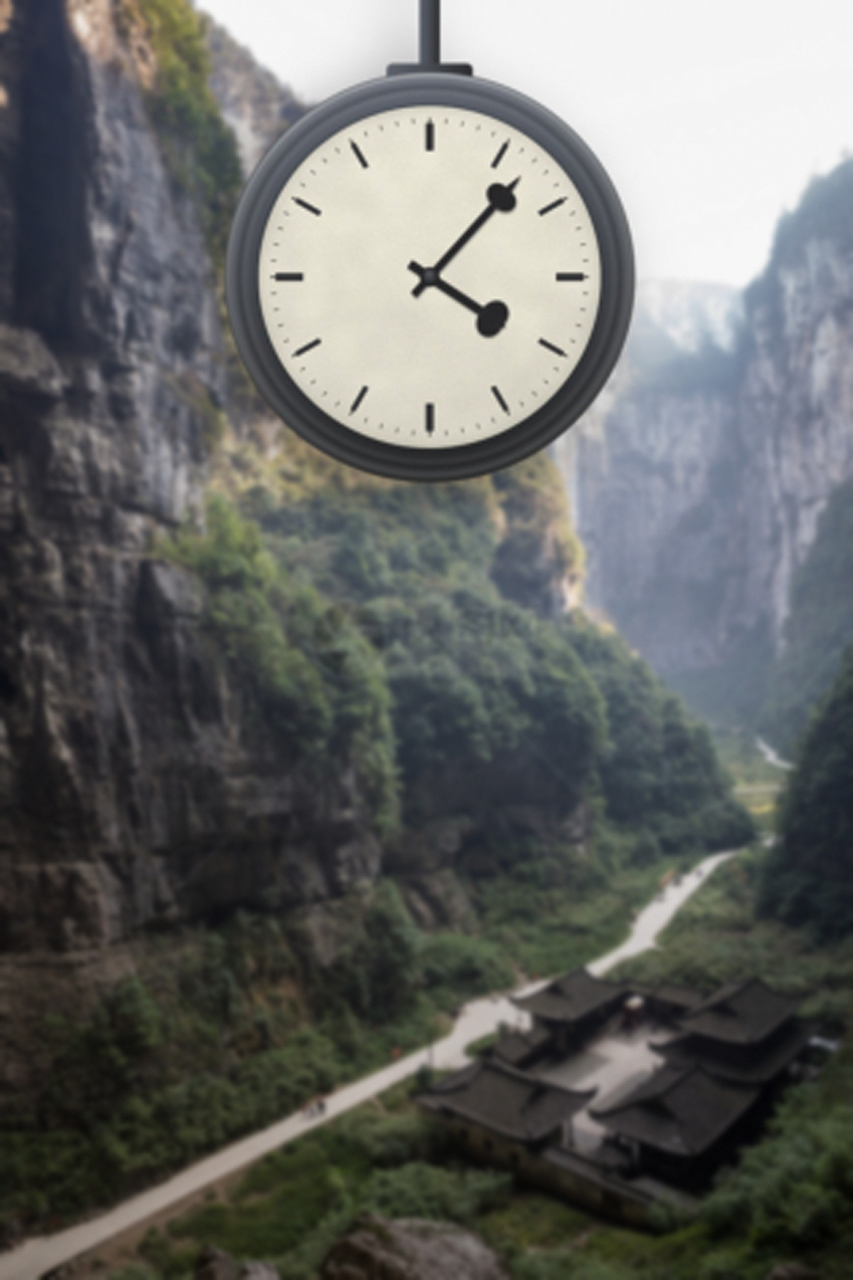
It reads 4:07
